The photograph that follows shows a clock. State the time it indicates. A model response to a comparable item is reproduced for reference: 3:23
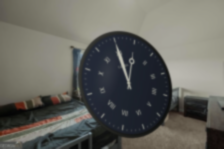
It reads 1:00
